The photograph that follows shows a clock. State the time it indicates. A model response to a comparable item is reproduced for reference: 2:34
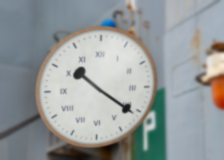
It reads 10:21
